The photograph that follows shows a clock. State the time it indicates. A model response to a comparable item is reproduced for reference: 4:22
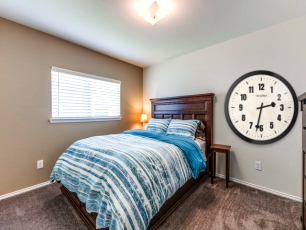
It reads 2:32
